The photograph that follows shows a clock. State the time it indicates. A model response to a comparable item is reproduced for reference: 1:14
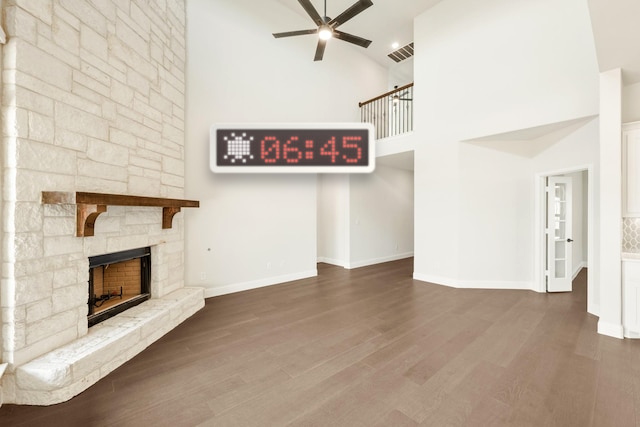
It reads 6:45
